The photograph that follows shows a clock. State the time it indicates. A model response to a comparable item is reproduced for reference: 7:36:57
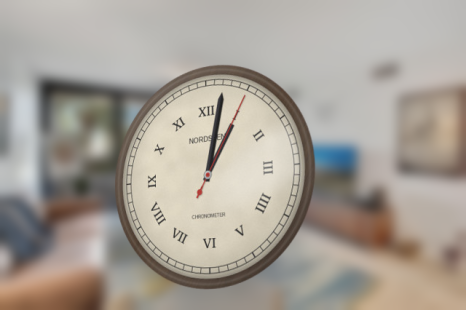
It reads 1:02:05
